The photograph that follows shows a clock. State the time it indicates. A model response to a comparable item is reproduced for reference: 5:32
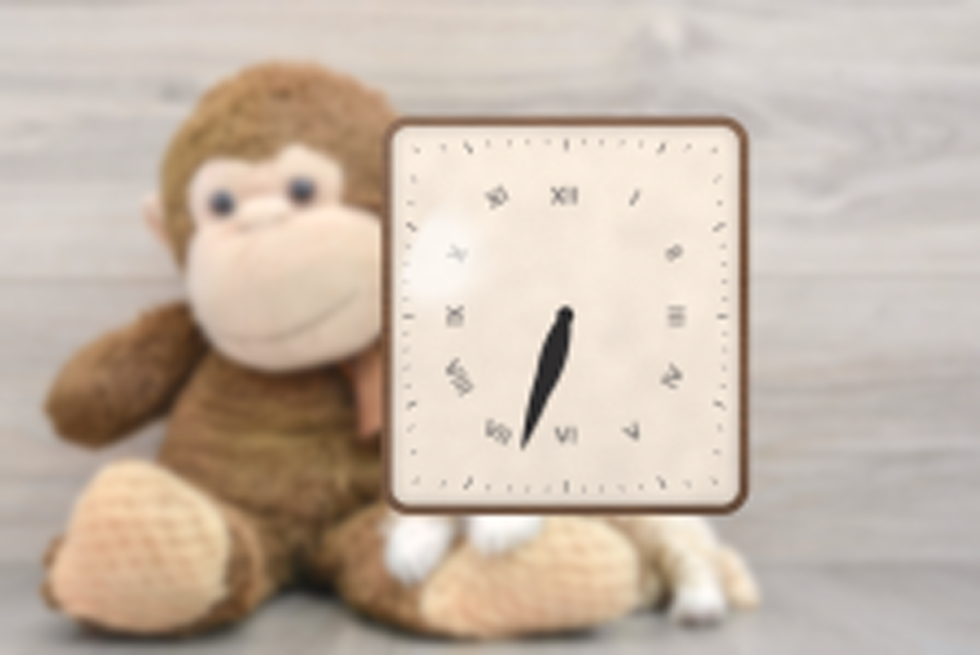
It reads 6:33
